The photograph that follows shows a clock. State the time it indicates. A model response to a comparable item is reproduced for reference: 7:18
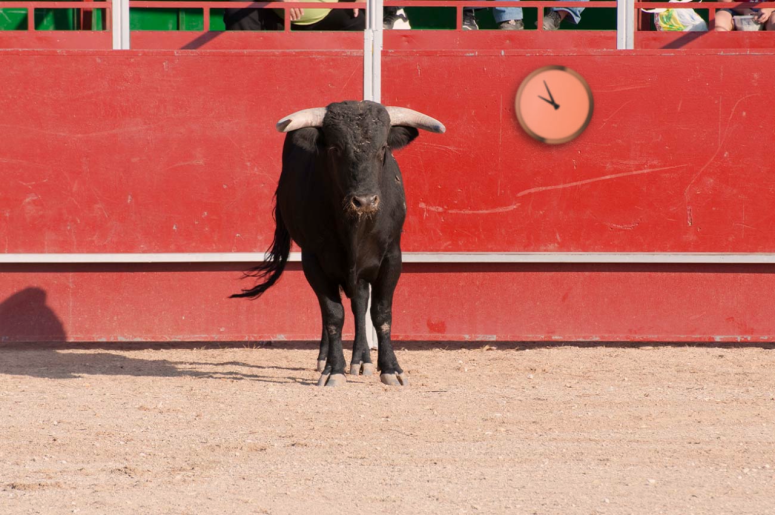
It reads 9:56
